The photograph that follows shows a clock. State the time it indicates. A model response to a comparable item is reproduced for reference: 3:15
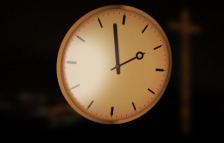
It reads 1:58
